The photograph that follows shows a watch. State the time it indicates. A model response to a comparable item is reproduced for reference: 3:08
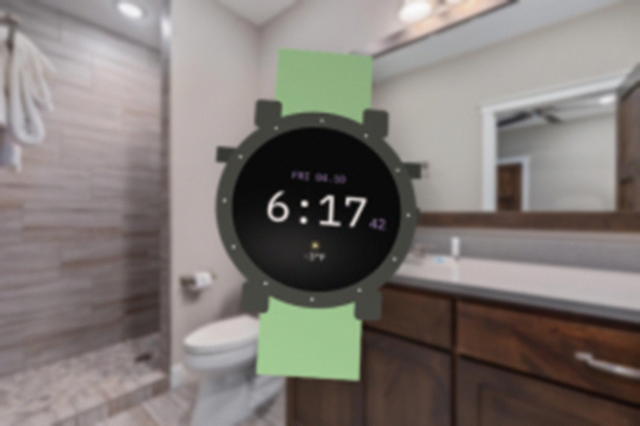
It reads 6:17
